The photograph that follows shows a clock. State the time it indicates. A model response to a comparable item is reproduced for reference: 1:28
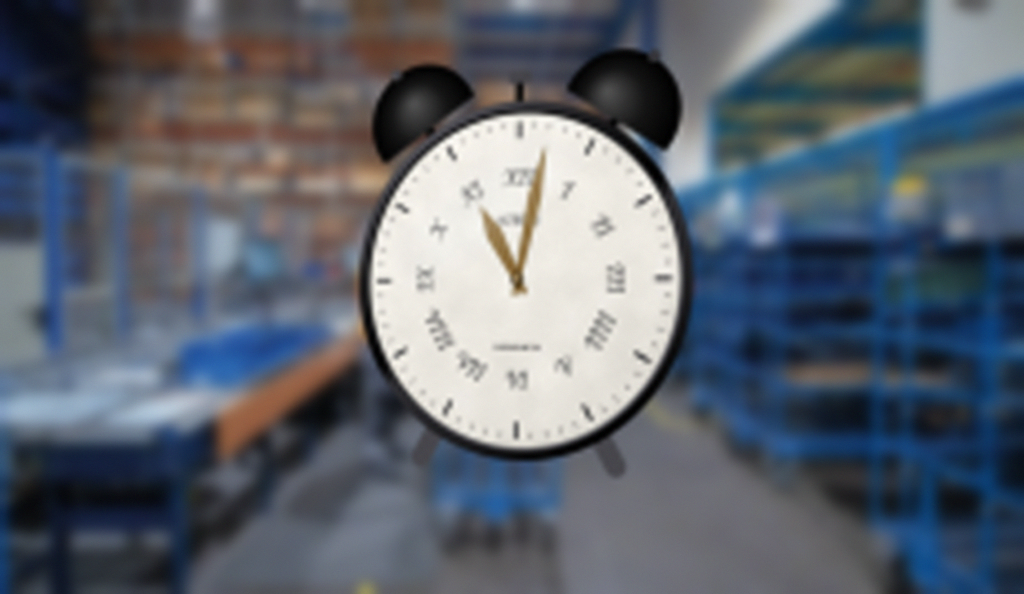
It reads 11:02
